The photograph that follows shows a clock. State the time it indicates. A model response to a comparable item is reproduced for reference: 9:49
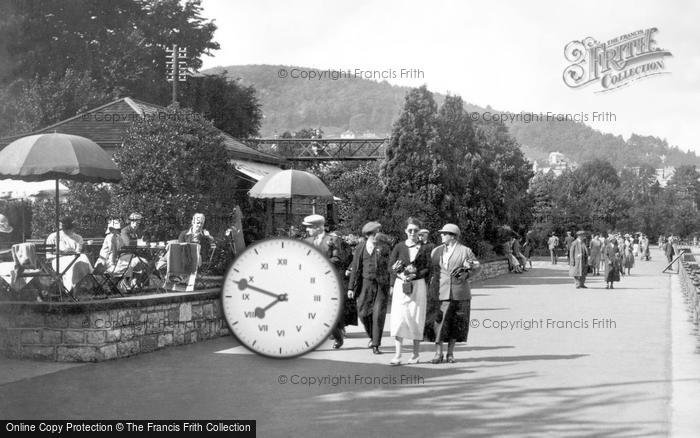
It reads 7:48
